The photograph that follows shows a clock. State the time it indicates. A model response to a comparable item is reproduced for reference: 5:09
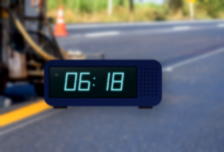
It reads 6:18
